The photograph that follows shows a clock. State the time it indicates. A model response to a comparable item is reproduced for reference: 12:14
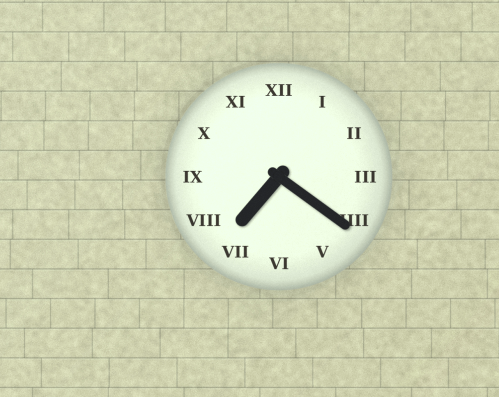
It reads 7:21
